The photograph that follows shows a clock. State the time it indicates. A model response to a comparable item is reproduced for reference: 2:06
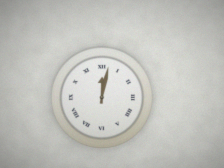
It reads 12:02
